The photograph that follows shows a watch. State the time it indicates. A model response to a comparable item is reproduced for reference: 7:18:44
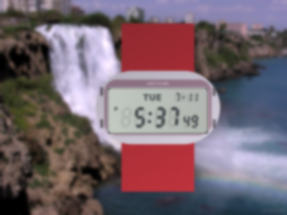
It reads 5:37:49
